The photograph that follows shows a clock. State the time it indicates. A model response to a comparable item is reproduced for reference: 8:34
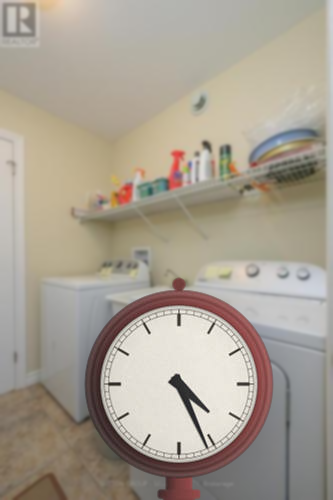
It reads 4:26
